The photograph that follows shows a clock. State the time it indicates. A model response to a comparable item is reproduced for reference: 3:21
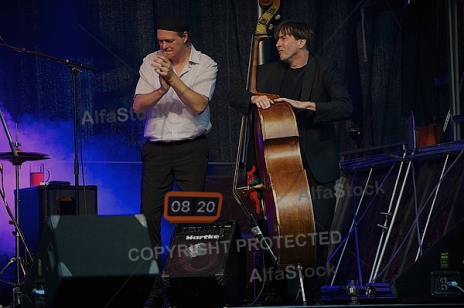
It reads 8:20
